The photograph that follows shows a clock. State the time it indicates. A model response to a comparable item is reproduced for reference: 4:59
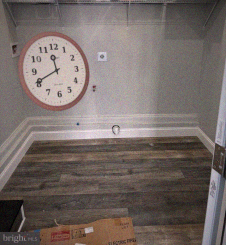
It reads 11:41
